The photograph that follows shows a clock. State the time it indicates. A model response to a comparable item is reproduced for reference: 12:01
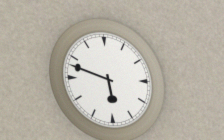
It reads 5:48
